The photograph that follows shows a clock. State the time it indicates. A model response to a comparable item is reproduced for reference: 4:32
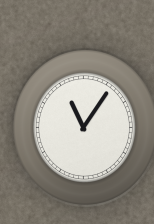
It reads 11:06
